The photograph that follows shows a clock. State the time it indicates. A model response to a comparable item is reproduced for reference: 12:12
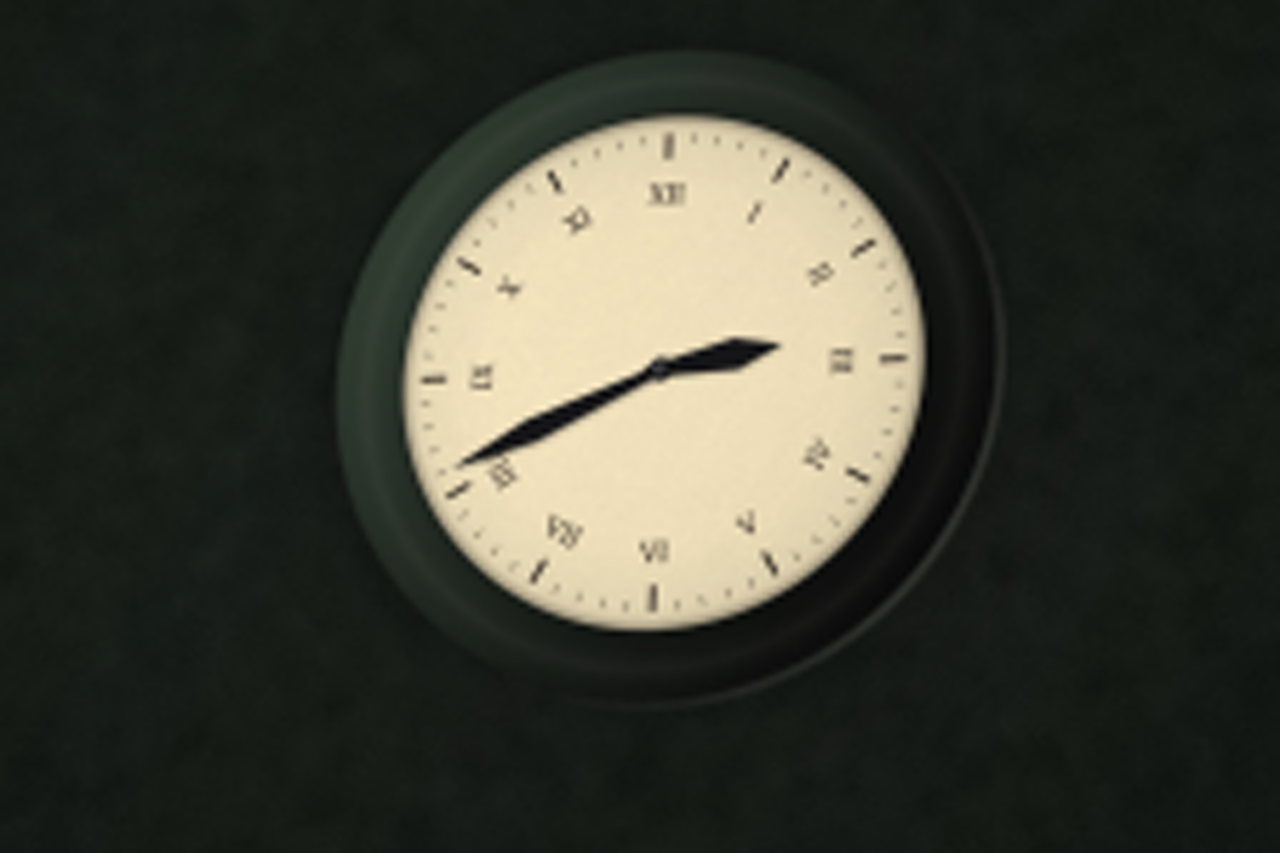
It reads 2:41
